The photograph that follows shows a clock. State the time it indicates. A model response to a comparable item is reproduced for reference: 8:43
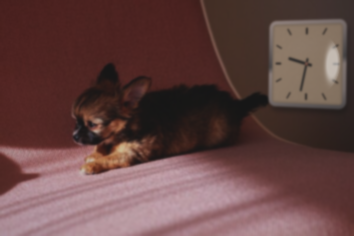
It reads 9:32
